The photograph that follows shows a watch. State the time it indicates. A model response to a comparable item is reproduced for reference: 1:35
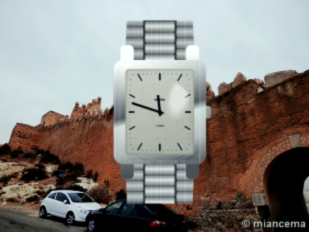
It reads 11:48
